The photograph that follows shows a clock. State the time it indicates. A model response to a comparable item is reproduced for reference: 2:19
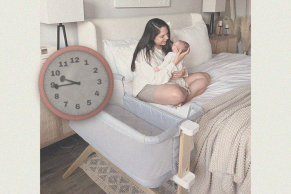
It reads 9:44
